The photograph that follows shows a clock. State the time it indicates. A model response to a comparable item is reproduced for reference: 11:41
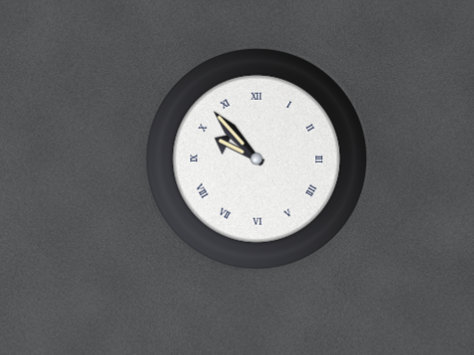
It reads 9:53
